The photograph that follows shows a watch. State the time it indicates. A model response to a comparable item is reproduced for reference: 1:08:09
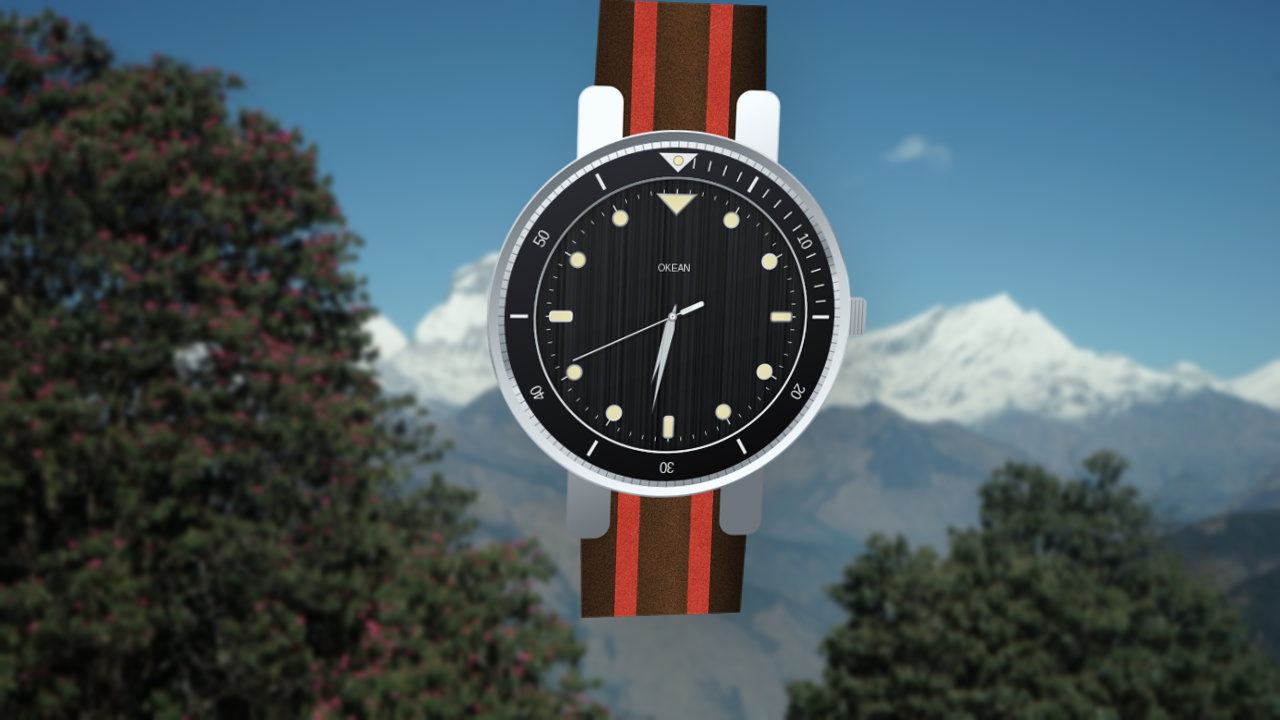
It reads 6:31:41
